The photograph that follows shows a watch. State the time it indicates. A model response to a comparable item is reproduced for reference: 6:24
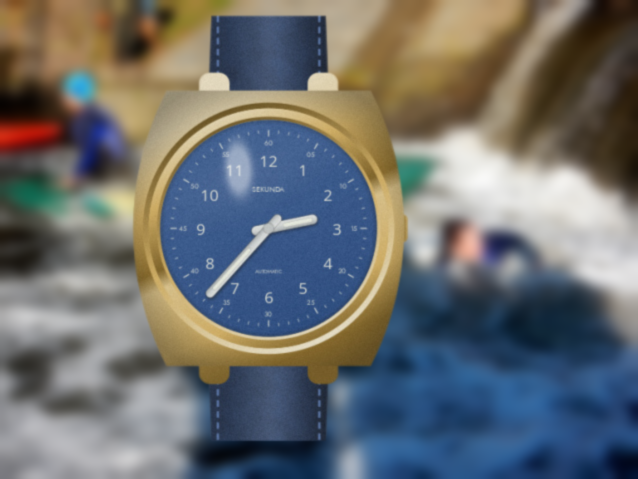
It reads 2:37
